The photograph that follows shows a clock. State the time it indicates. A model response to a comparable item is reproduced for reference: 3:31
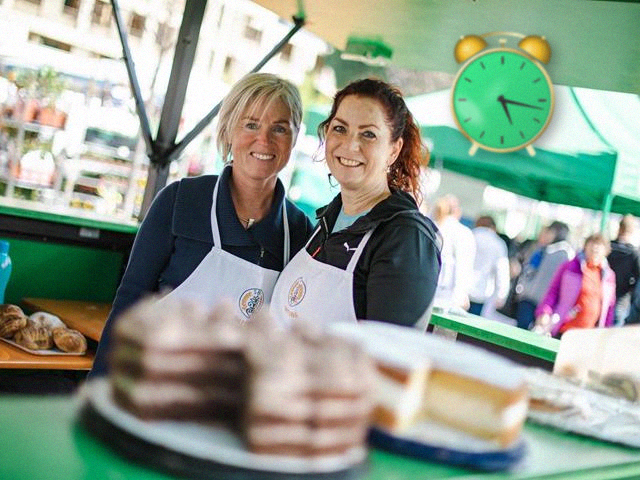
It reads 5:17
